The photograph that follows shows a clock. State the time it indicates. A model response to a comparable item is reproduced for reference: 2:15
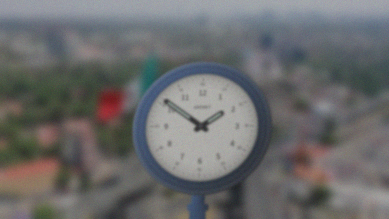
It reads 1:51
